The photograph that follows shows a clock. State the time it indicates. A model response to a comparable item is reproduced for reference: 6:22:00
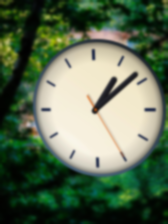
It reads 1:08:25
